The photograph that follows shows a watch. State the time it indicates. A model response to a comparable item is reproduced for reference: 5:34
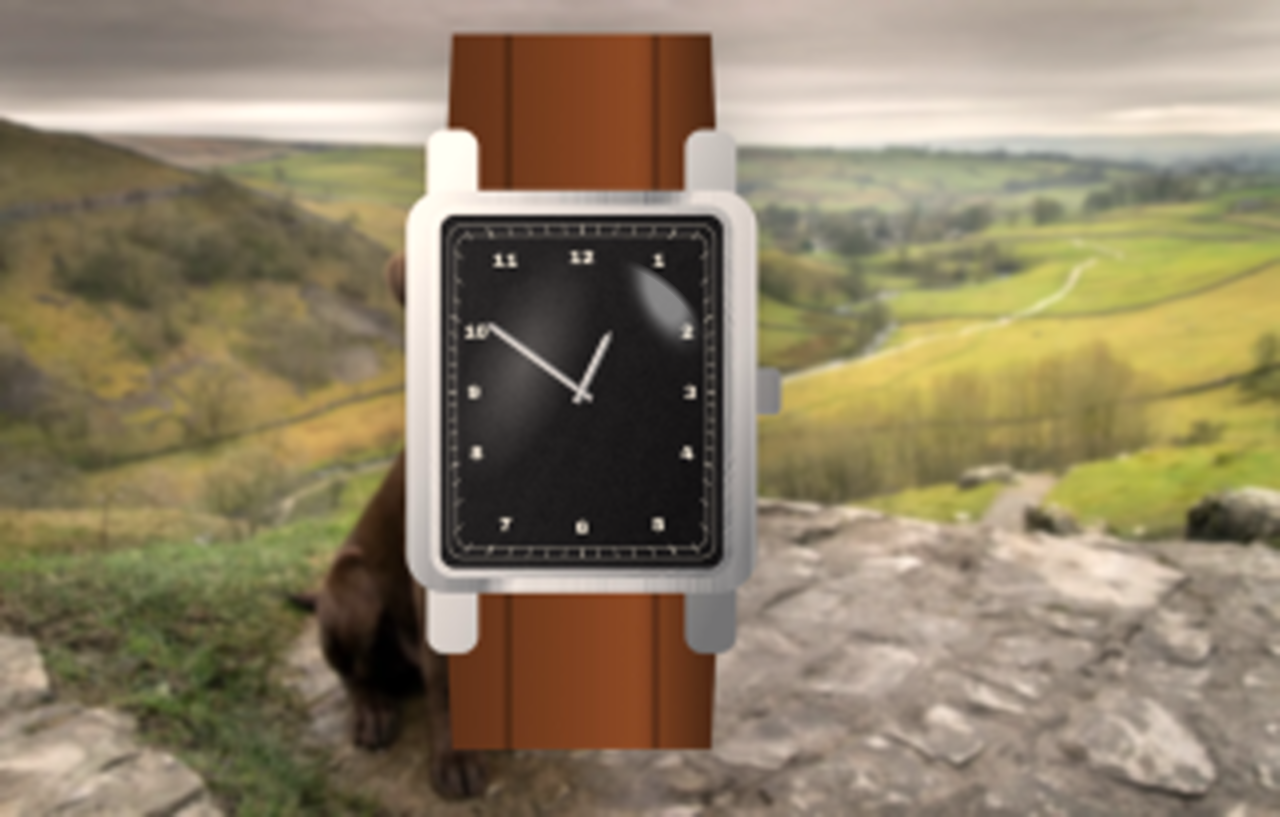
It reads 12:51
